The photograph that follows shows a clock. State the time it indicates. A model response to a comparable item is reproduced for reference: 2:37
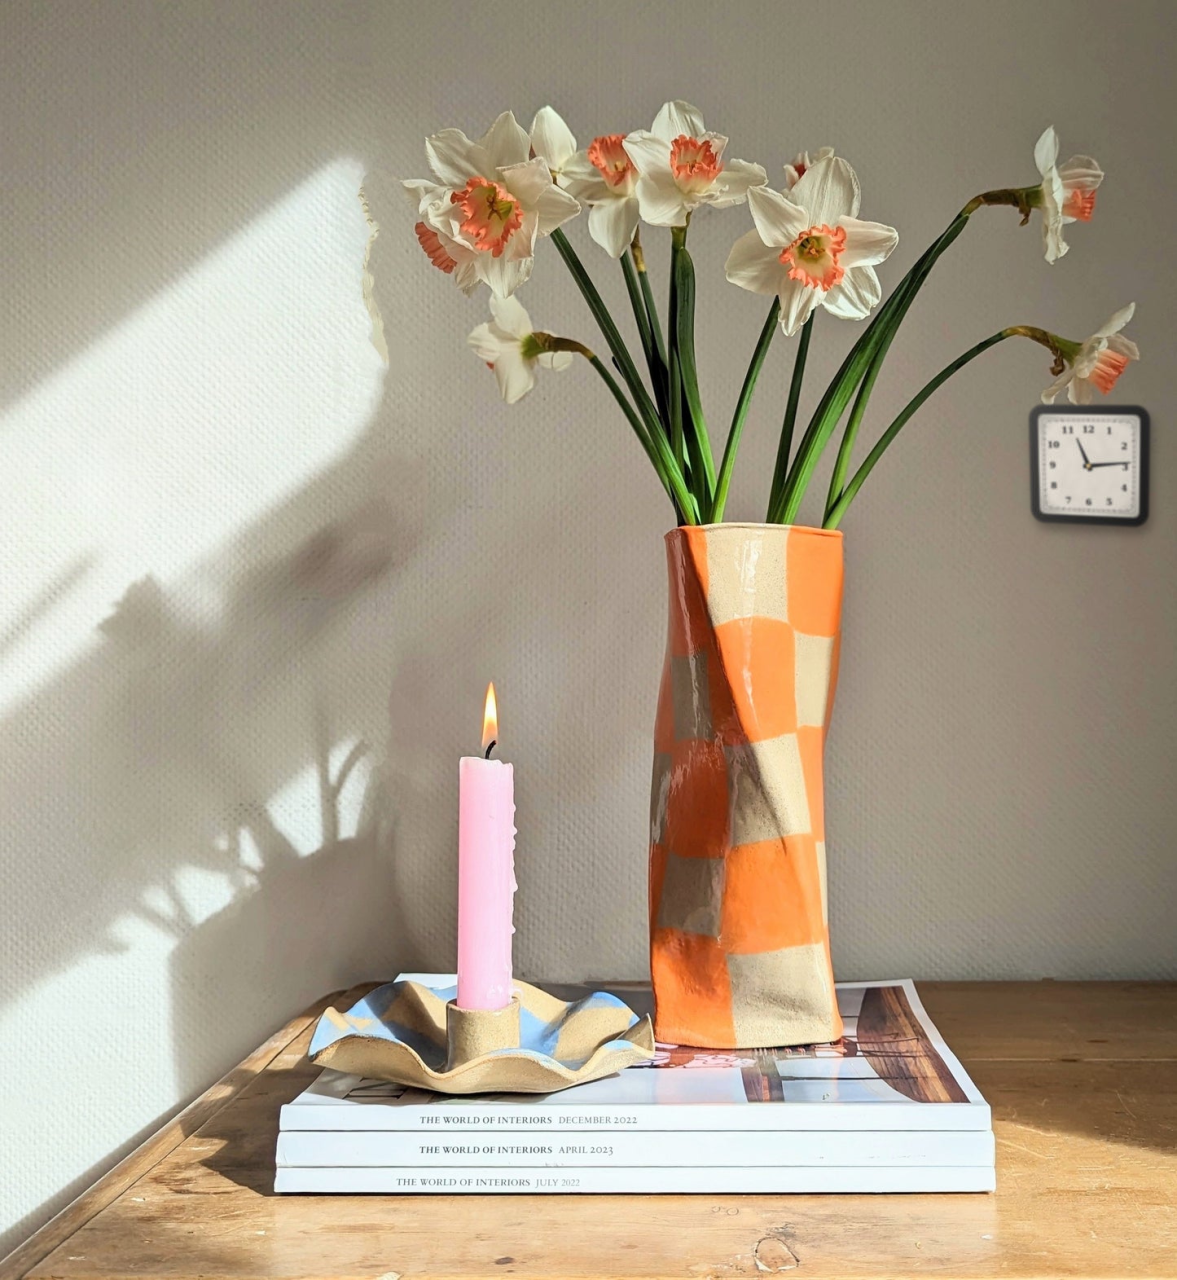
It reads 11:14
